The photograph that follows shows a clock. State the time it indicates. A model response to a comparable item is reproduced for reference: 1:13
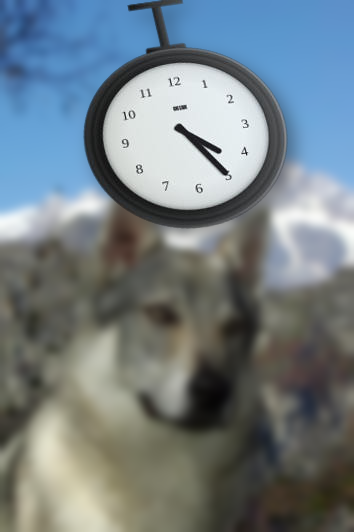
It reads 4:25
